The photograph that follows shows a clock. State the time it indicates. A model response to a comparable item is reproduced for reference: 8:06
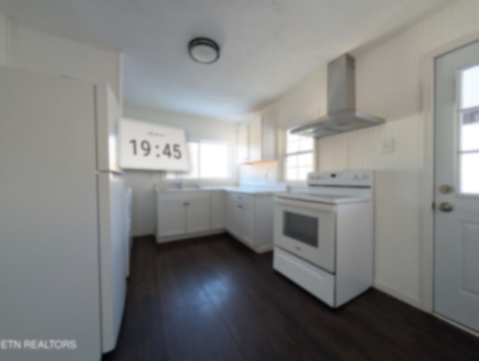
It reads 19:45
